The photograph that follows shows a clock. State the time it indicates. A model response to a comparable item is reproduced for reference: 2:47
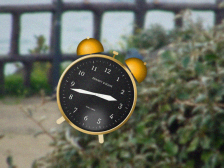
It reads 2:43
